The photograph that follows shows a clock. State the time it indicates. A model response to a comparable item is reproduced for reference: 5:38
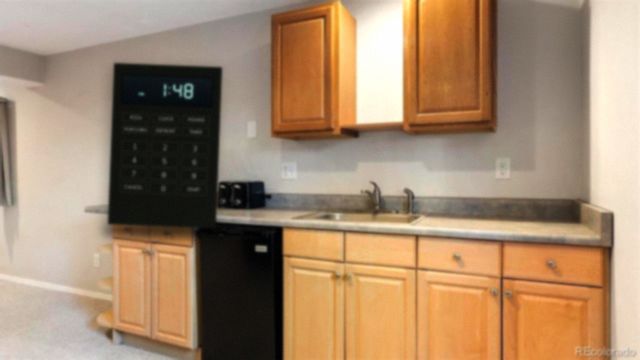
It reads 1:48
